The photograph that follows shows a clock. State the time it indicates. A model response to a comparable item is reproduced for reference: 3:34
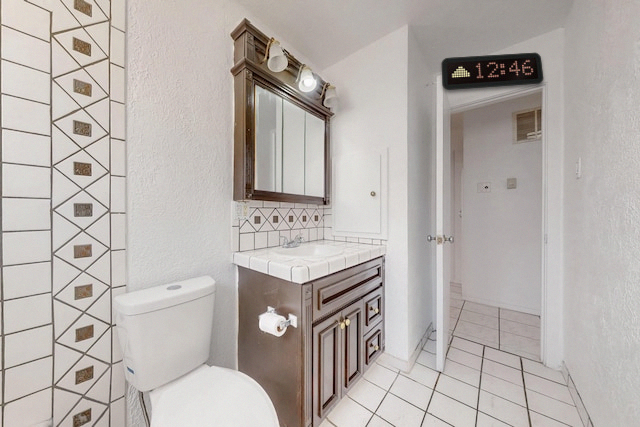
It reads 12:46
